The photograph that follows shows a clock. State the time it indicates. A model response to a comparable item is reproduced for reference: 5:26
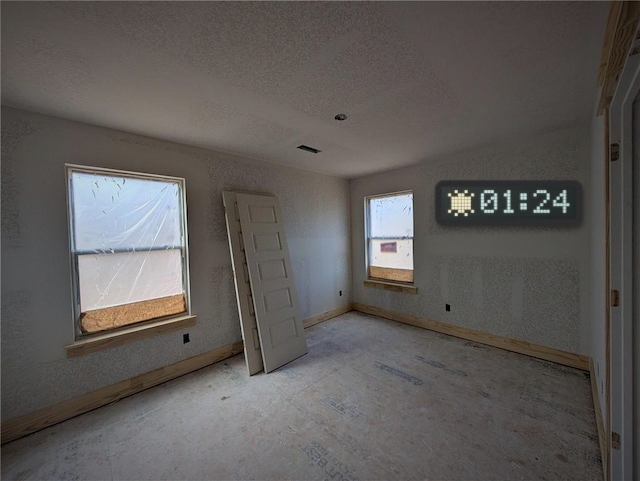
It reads 1:24
